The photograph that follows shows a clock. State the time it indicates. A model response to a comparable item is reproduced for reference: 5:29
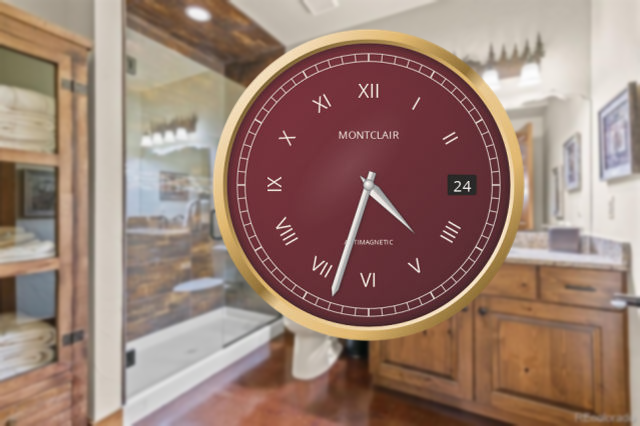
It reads 4:33
